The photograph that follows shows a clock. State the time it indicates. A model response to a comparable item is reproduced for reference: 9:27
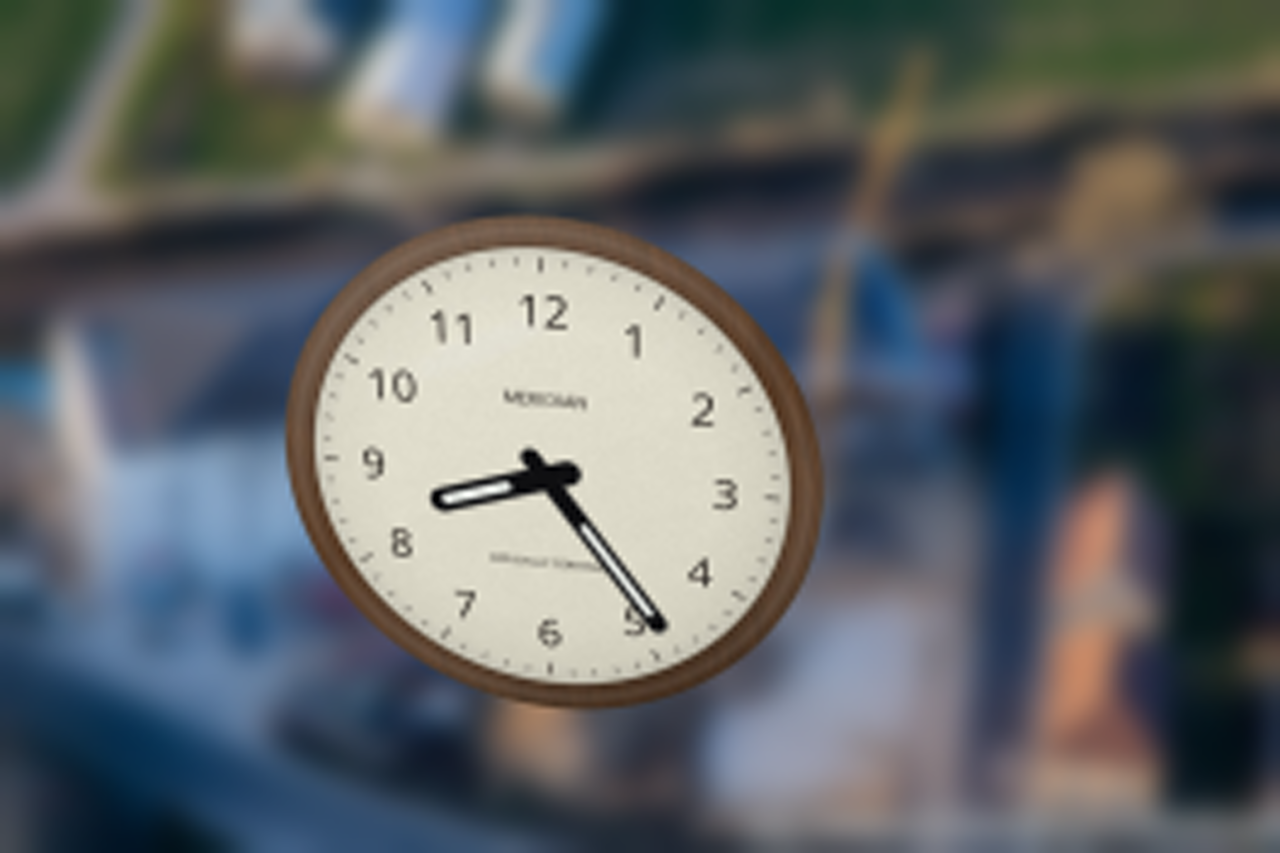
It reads 8:24
